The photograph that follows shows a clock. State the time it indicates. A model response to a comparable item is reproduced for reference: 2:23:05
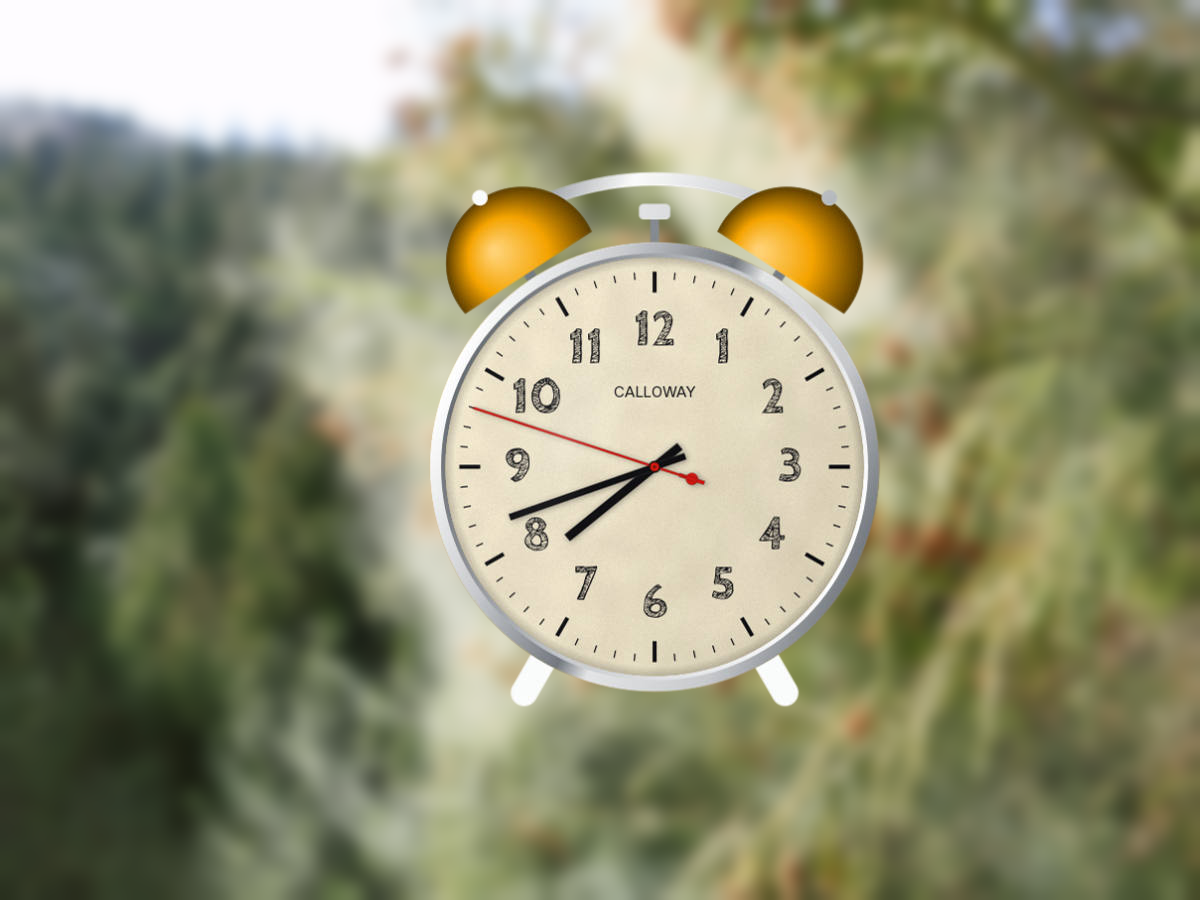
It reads 7:41:48
